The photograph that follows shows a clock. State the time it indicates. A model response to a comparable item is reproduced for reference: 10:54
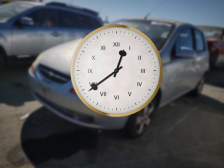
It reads 12:39
